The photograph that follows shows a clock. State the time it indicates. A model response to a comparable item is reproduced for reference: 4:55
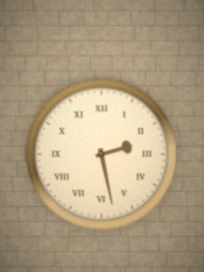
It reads 2:28
